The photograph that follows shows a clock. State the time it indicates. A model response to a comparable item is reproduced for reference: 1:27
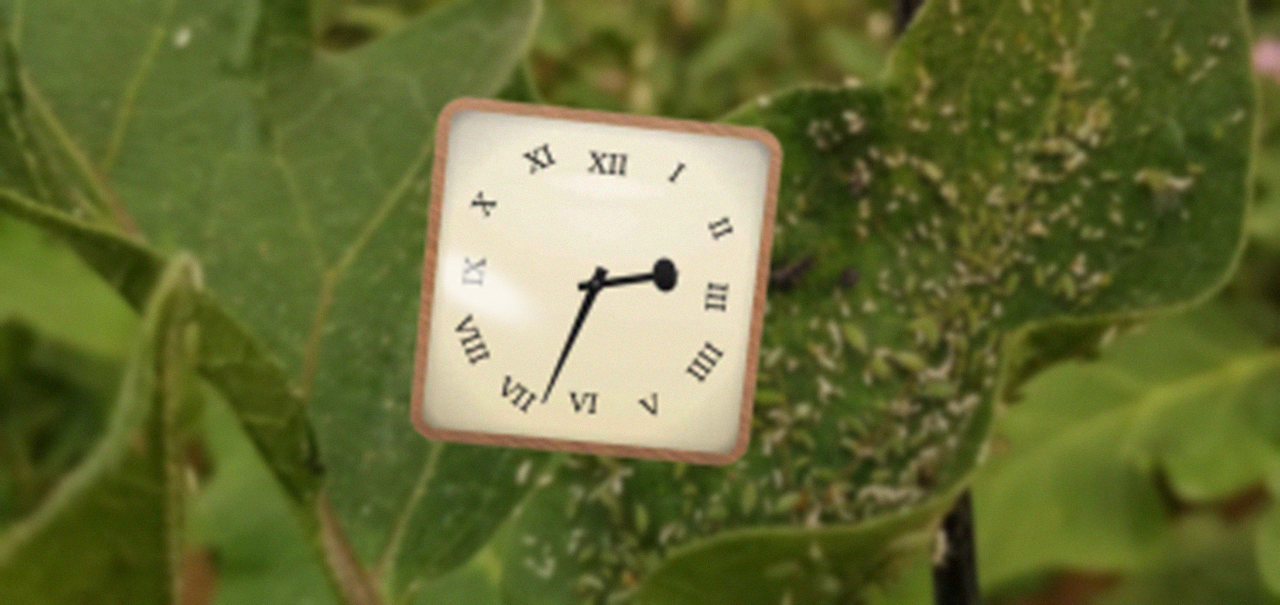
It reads 2:33
